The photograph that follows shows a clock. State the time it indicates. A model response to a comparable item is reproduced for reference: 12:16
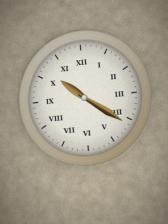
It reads 10:21
